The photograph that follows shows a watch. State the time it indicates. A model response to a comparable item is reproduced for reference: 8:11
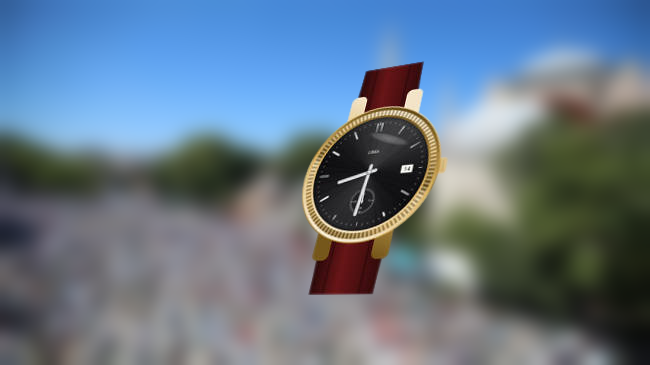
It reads 8:31
